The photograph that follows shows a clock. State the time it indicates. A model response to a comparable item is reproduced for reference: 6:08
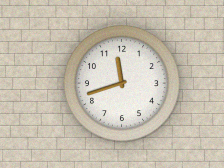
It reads 11:42
